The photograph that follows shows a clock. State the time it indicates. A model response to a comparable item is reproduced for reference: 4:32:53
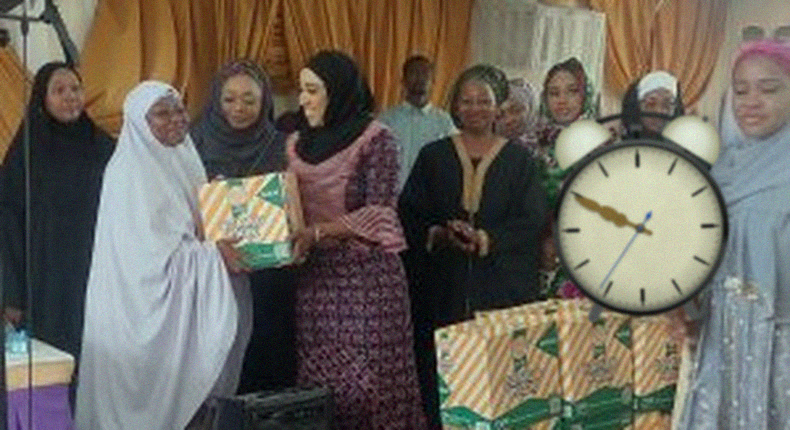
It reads 9:49:36
